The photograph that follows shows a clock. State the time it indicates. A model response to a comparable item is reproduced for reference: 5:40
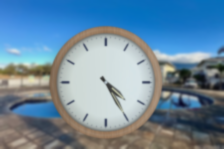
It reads 4:25
